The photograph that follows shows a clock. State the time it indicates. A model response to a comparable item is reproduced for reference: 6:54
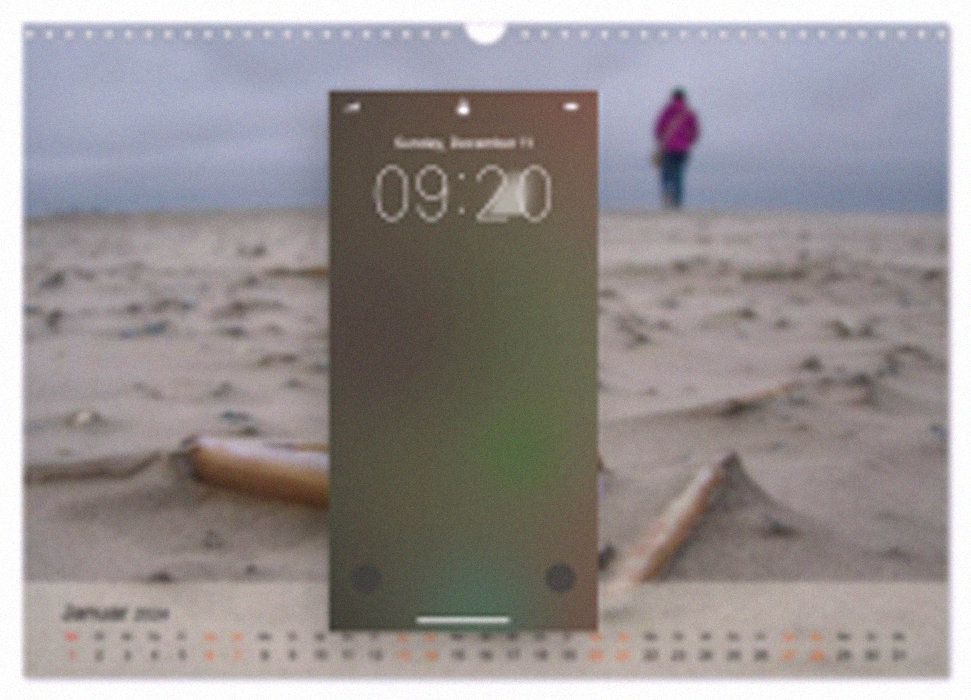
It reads 9:20
